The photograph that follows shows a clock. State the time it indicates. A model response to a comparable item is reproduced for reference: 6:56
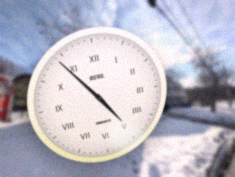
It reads 4:54
